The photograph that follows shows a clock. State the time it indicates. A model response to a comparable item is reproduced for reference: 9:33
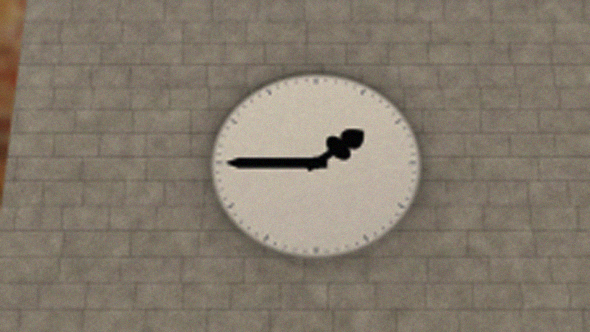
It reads 1:45
